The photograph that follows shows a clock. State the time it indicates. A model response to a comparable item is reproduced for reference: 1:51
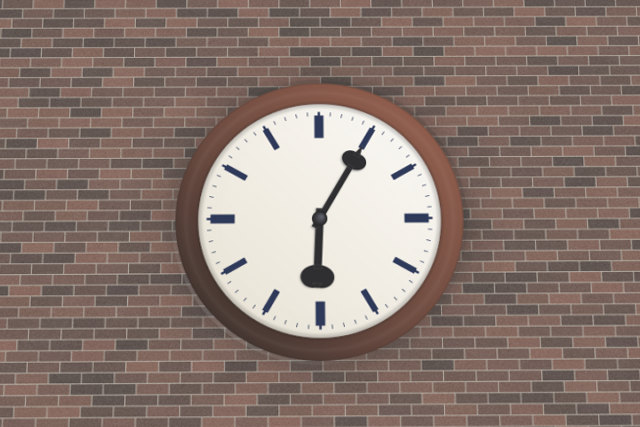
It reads 6:05
